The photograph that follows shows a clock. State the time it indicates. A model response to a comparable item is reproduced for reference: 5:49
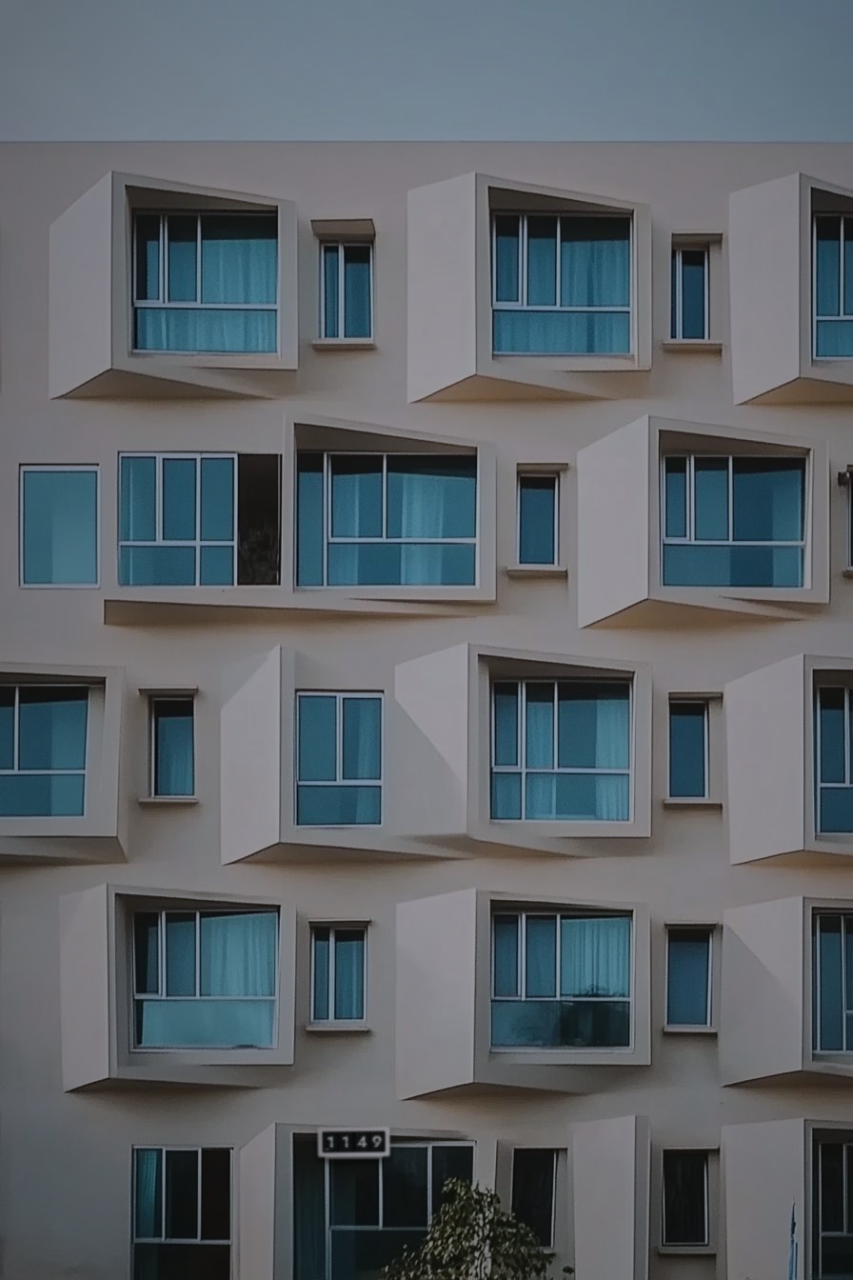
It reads 11:49
